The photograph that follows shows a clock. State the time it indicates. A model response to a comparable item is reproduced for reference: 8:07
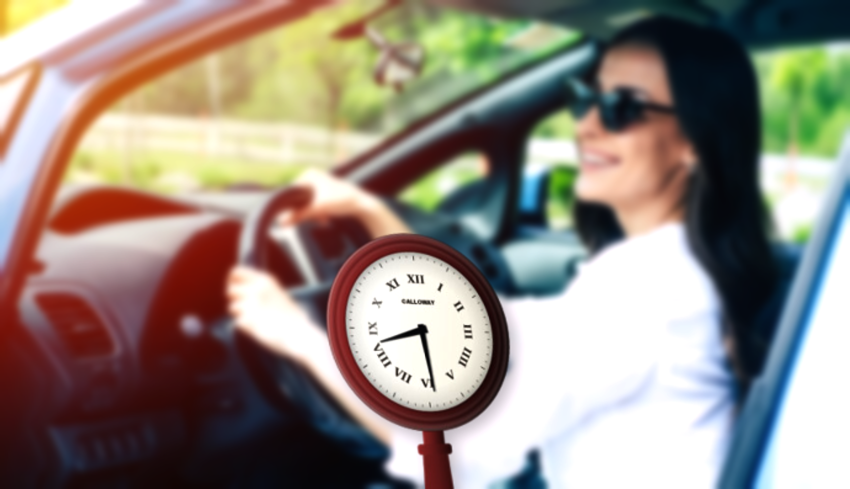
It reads 8:29
